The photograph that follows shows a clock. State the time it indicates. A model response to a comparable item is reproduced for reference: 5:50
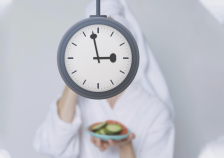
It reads 2:58
